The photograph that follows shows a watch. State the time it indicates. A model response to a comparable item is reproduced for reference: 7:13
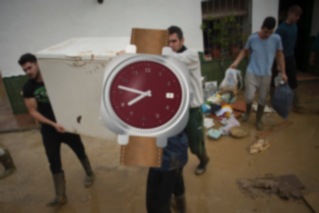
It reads 7:47
